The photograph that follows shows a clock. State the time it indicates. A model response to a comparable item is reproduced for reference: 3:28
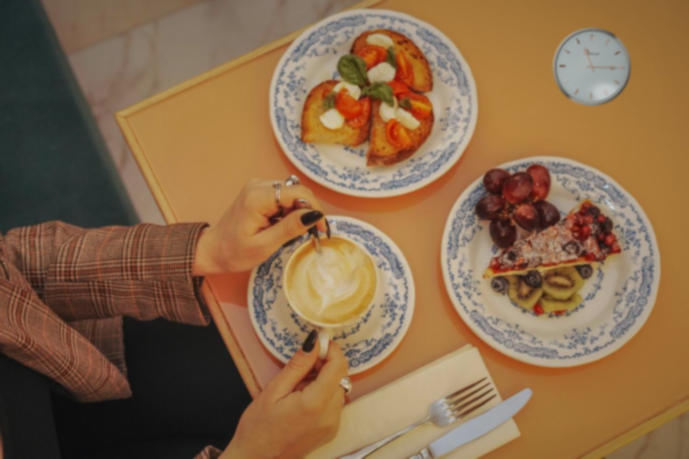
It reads 11:15
